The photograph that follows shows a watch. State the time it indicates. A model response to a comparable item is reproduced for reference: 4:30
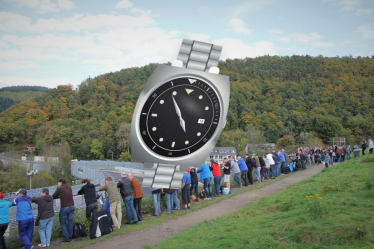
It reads 4:54
